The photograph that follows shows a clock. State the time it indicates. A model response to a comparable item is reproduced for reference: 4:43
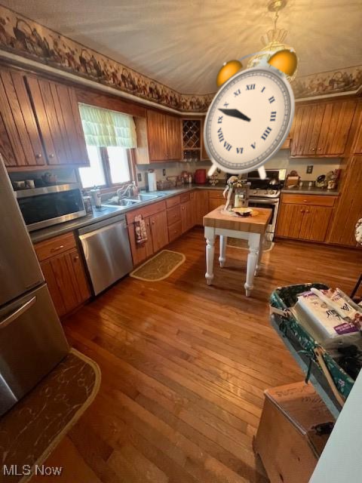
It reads 9:48
